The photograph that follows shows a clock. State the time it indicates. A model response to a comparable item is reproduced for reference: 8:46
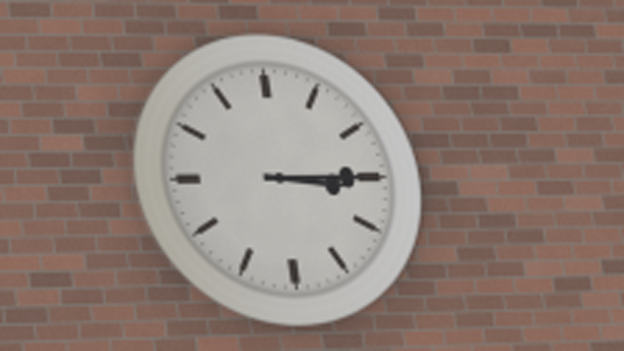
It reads 3:15
